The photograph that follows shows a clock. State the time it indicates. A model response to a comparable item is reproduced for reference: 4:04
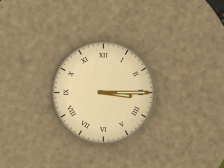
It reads 3:15
